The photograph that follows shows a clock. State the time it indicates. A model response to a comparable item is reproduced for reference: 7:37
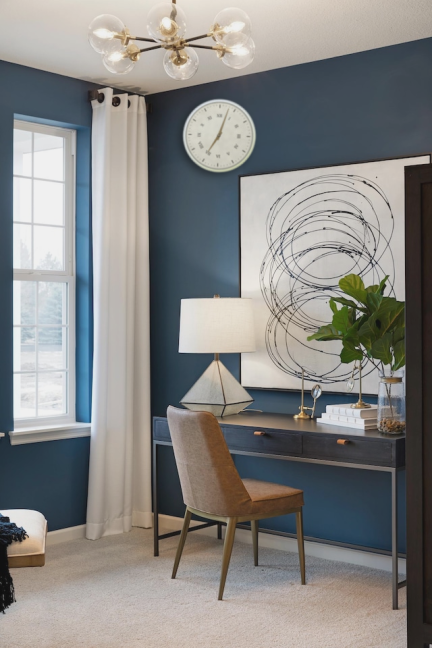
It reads 7:03
